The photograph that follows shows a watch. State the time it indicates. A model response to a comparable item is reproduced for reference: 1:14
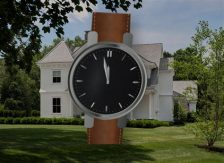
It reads 11:58
